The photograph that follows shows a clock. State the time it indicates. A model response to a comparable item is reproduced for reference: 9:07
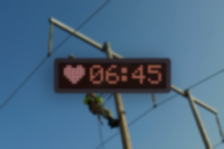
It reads 6:45
